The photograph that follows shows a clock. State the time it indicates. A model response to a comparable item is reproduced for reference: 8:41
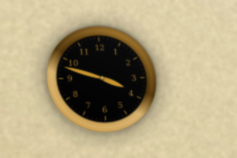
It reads 3:48
